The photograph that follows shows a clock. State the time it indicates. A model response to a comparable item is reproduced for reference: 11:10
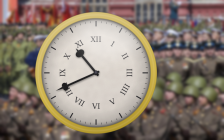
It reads 10:41
